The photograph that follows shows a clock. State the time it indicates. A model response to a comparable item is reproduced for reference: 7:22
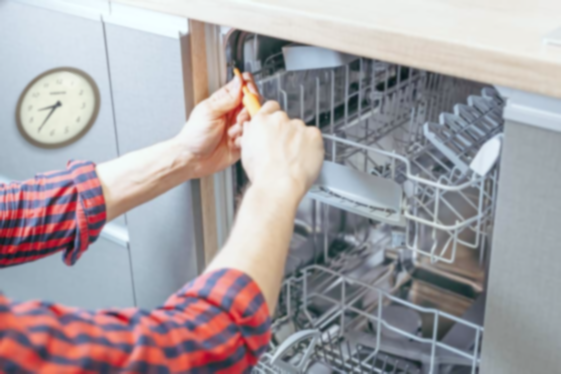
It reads 8:35
